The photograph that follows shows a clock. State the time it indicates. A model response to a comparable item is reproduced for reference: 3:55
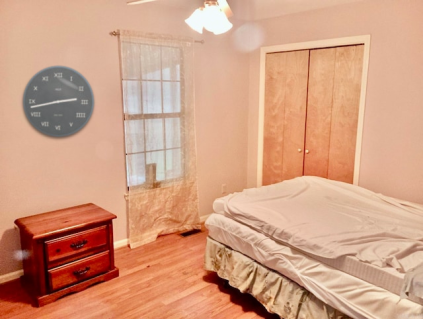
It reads 2:43
